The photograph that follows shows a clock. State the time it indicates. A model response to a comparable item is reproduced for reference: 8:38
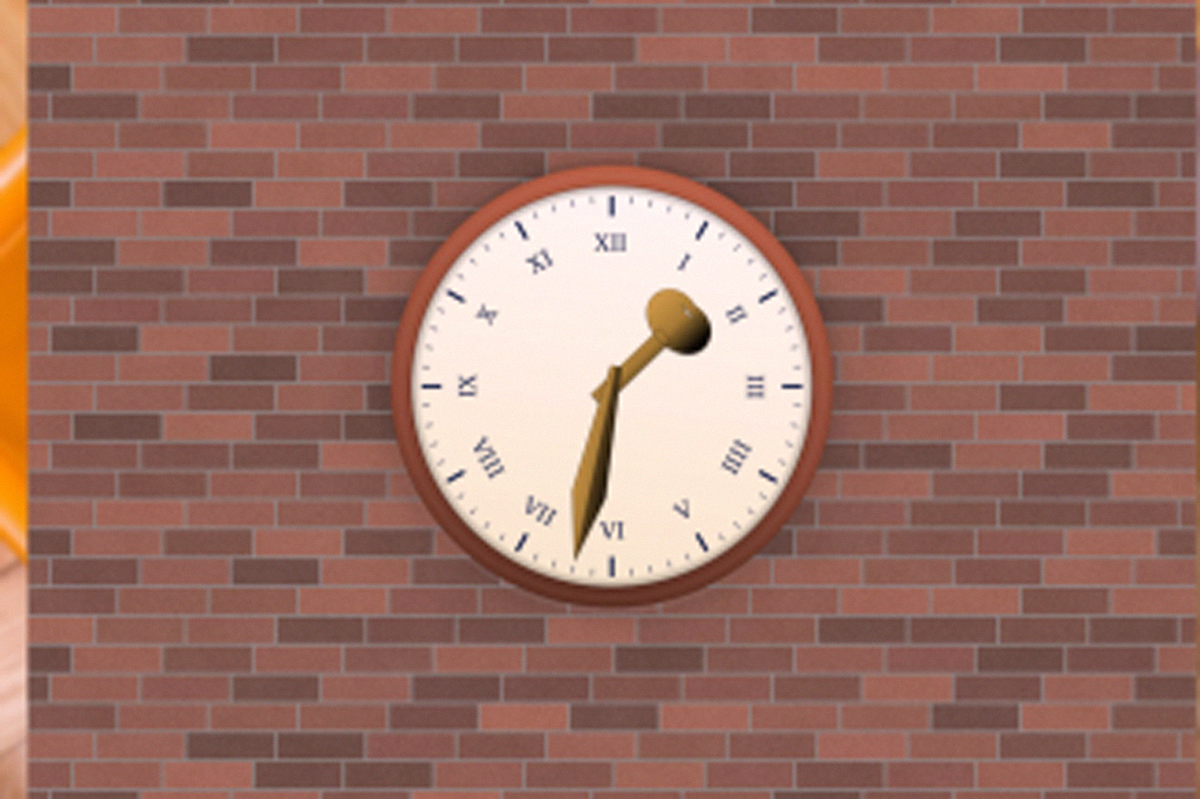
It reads 1:32
